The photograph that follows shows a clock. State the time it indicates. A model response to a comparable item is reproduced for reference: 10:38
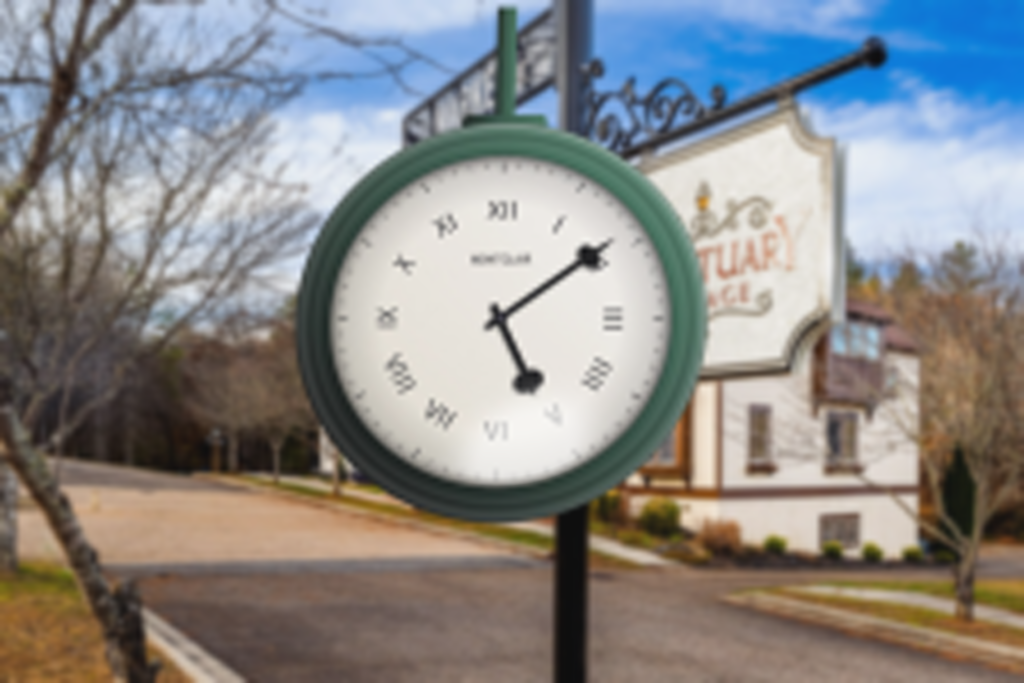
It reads 5:09
